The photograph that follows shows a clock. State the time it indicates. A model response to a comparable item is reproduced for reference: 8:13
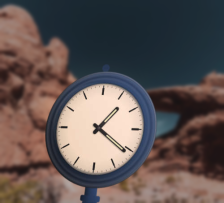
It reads 1:21
